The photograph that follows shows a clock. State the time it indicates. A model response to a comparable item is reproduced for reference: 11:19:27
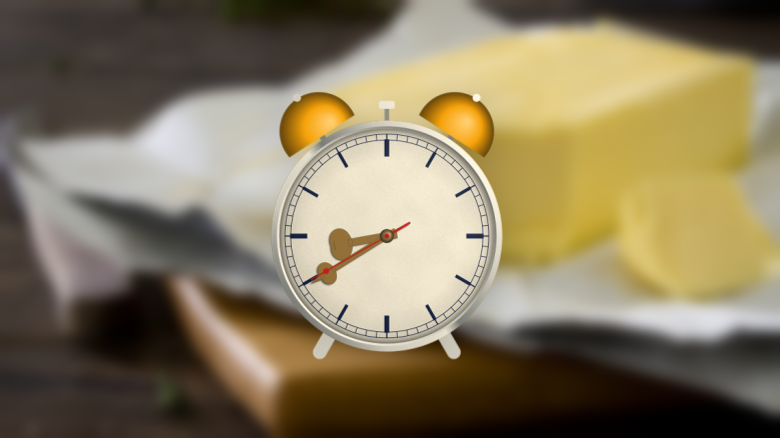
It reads 8:39:40
